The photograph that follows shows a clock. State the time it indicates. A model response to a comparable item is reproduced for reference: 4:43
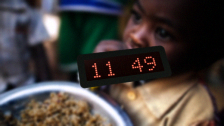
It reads 11:49
